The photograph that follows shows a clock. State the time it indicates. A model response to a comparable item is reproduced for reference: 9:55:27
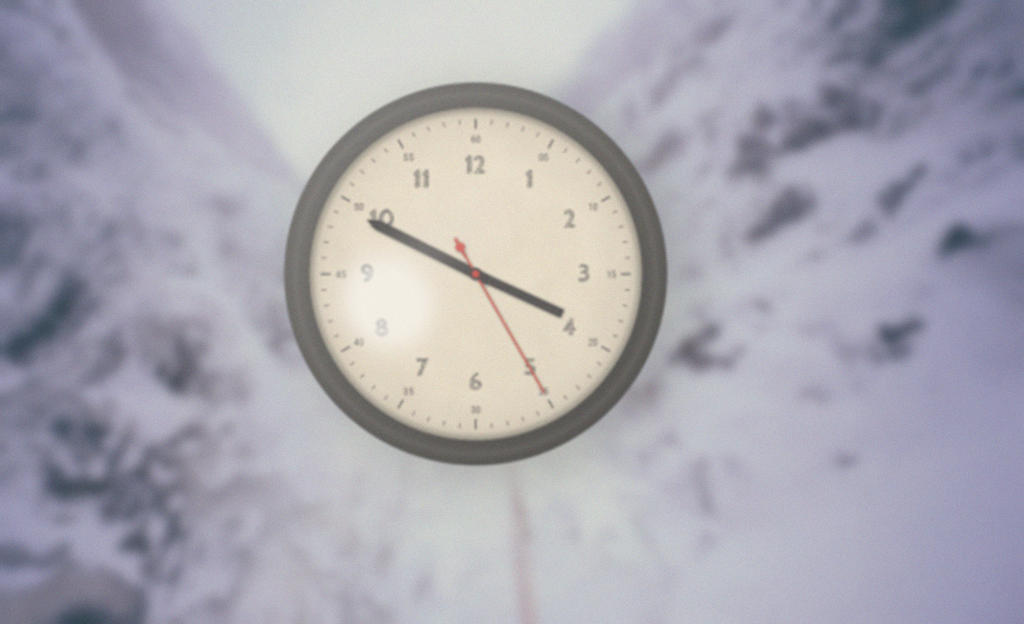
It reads 3:49:25
